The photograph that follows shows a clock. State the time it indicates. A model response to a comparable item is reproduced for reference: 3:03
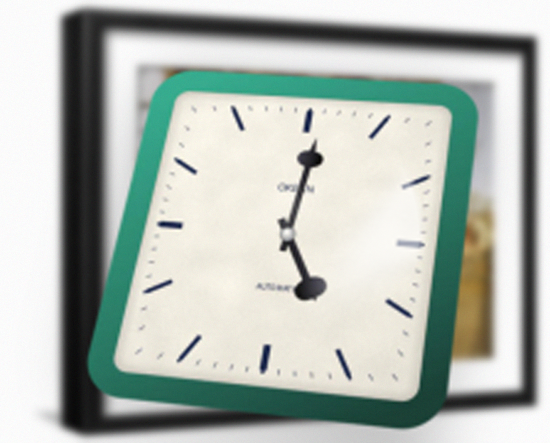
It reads 5:01
